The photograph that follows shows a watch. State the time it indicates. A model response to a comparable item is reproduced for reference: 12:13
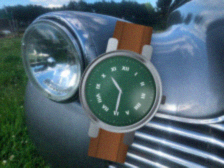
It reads 10:30
